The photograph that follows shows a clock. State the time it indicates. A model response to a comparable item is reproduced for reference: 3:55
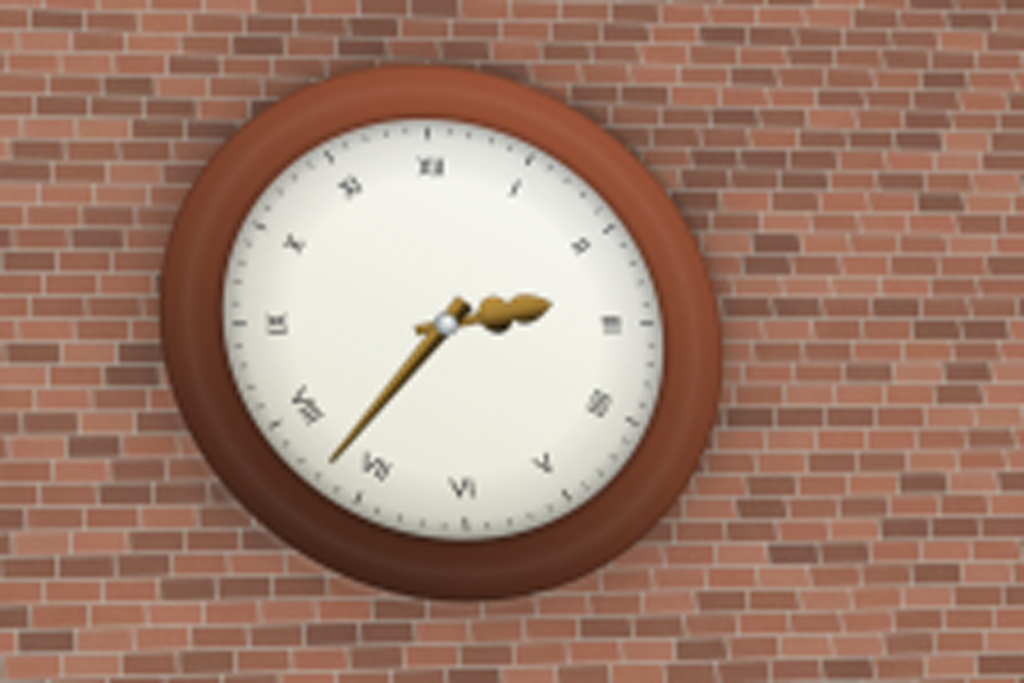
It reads 2:37
